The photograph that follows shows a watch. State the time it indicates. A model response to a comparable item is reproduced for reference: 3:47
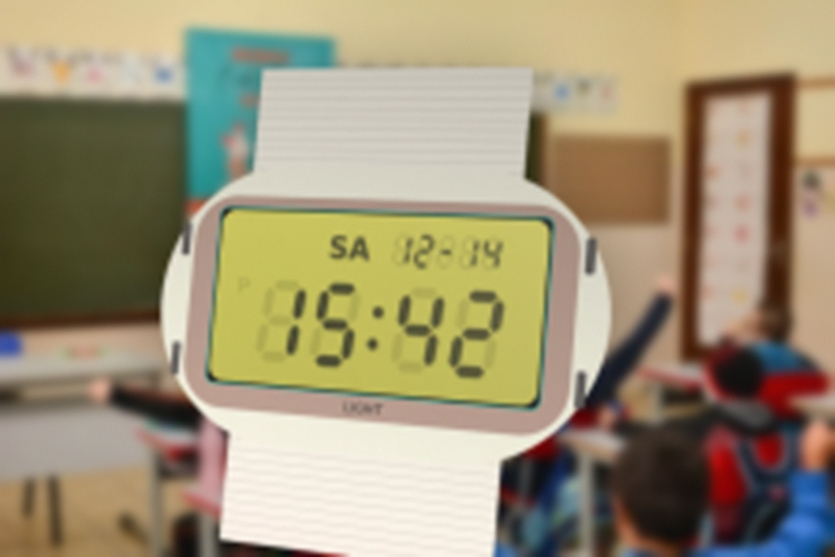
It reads 15:42
